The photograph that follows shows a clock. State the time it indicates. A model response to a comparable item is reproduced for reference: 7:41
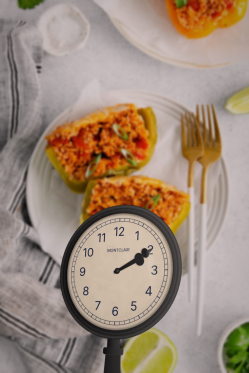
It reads 2:10
